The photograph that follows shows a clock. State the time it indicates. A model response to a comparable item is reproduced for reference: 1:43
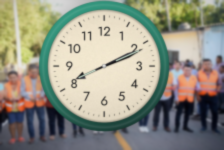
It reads 8:11
